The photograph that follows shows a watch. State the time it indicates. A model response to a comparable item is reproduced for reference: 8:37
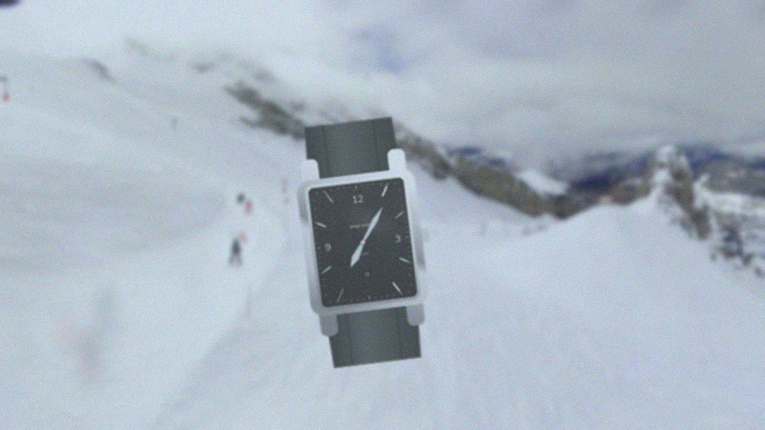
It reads 7:06
